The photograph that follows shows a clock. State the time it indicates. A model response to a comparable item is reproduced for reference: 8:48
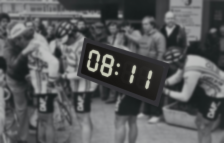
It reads 8:11
